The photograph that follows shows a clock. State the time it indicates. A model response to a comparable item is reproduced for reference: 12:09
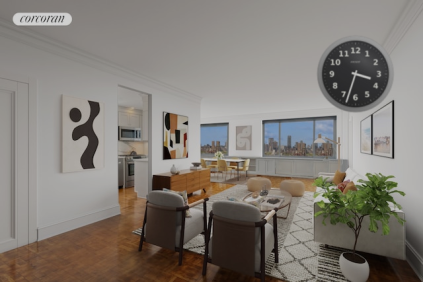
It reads 3:33
